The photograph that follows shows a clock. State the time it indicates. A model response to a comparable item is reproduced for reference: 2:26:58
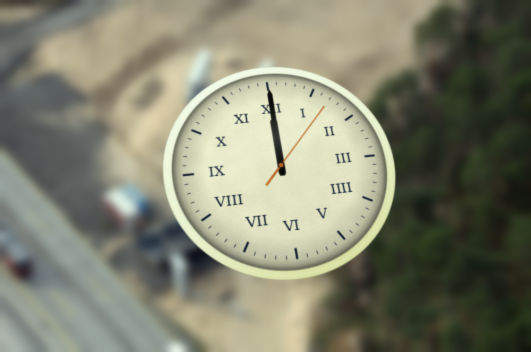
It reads 12:00:07
